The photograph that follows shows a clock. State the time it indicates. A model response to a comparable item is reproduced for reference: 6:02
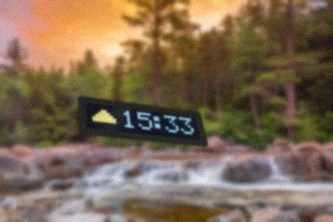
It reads 15:33
